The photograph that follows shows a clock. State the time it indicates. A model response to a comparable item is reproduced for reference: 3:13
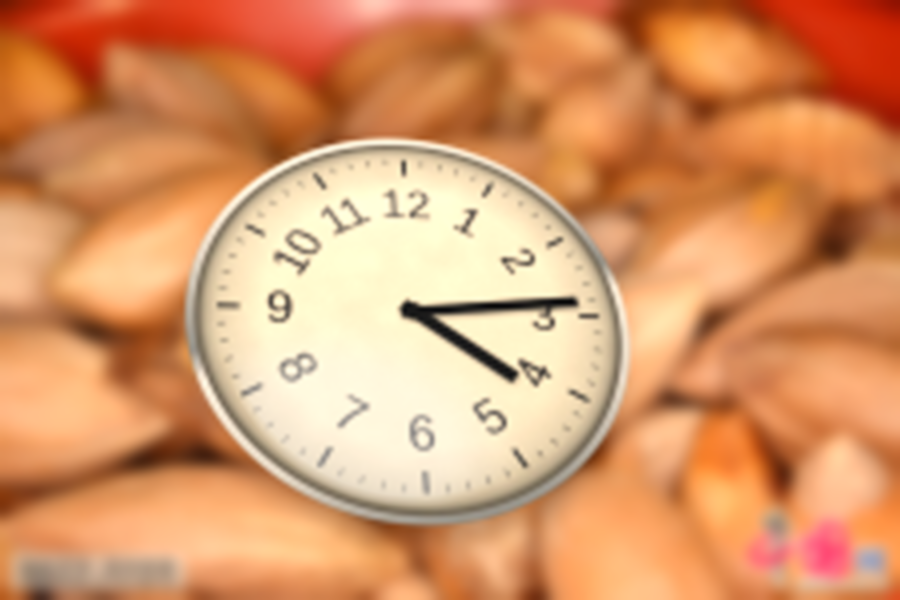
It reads 4:14
